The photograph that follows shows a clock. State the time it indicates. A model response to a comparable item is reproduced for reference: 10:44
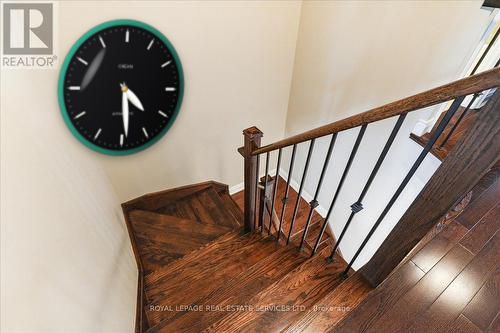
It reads 4:29
